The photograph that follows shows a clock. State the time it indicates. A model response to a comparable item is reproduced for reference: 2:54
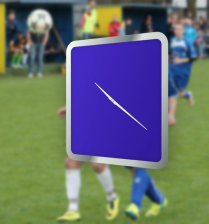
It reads 10:21
